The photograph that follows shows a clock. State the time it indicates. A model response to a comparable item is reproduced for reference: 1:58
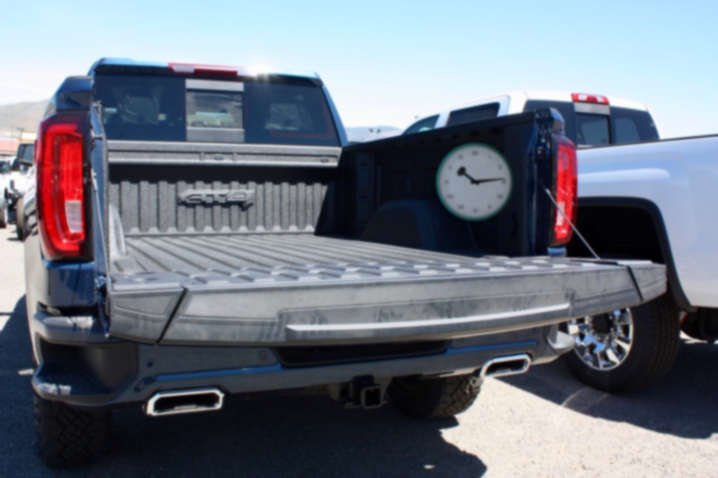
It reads 10:14
